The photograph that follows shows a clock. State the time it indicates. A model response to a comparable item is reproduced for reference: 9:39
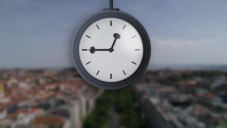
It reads 12:45
